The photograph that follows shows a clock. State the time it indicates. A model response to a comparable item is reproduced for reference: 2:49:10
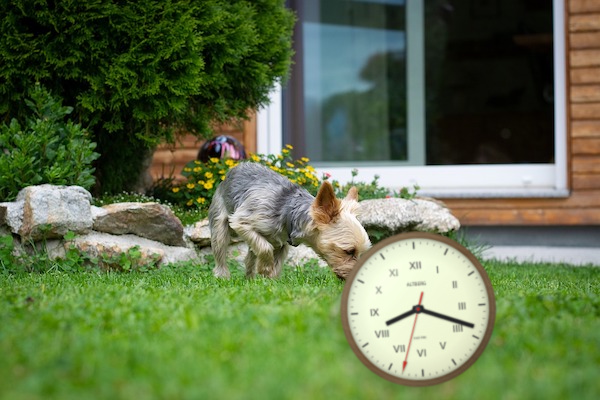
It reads 8:18:33
